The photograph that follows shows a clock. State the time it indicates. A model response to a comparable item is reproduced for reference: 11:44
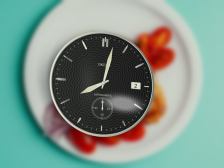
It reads 8:02
